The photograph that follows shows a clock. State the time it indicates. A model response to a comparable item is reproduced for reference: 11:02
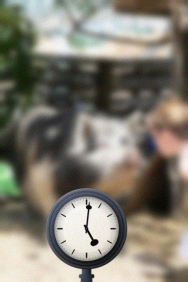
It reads 5:01
